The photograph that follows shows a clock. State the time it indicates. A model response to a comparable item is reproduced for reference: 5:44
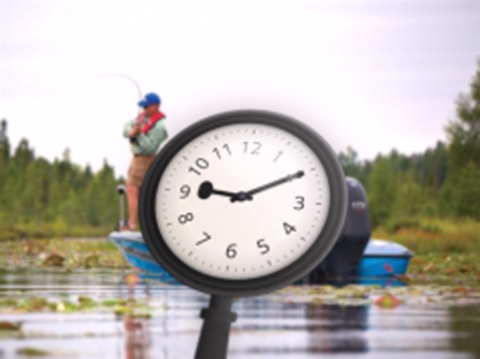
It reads 9:10
